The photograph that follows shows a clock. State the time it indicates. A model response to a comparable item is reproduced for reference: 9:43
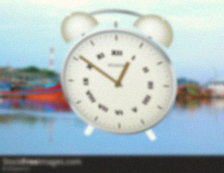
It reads 12:51
